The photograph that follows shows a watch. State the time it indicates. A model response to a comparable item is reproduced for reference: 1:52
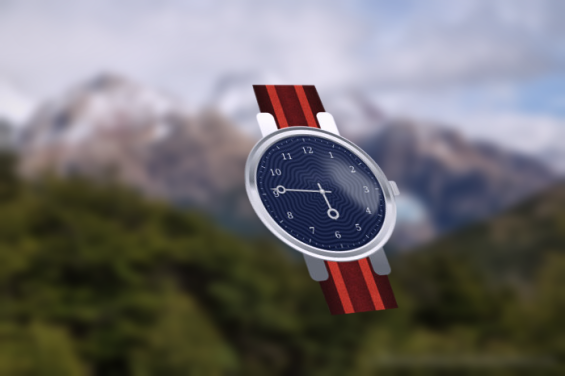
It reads 5:46
